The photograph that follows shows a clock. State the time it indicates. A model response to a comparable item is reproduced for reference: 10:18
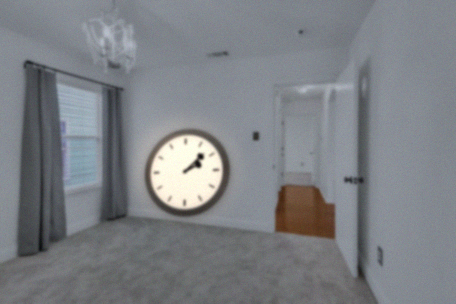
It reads 2:08
